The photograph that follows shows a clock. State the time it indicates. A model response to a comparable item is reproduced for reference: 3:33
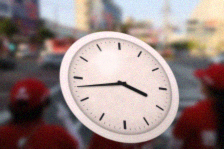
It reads 3:43
